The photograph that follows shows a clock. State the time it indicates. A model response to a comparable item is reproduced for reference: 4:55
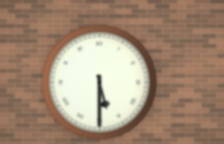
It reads 5:30
